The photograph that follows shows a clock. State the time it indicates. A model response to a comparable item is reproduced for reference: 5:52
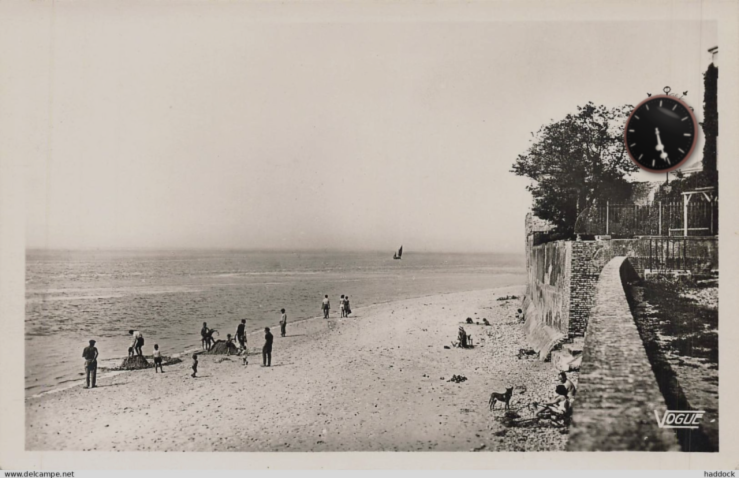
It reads 5:26
